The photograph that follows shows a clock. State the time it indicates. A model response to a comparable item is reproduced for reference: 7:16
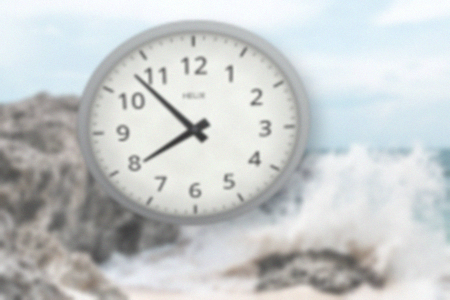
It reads 7:53
